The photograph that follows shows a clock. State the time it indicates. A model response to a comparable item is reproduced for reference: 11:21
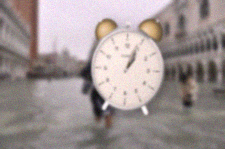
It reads 1:04
